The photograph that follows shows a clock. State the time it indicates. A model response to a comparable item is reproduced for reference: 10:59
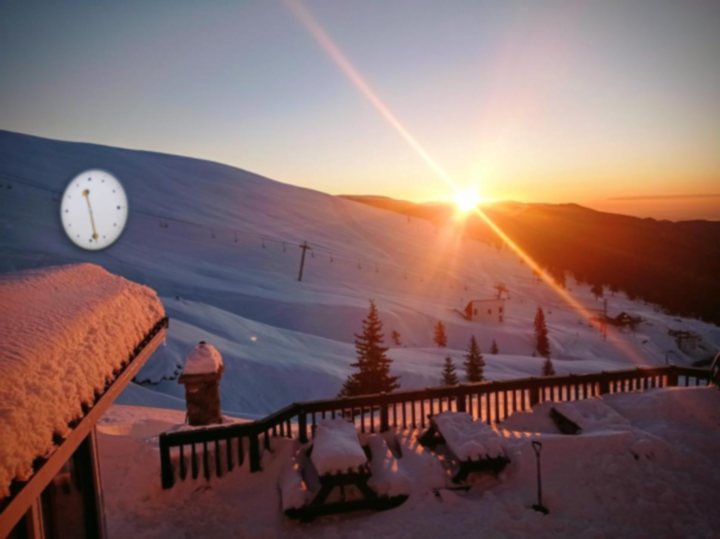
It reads 11:28
